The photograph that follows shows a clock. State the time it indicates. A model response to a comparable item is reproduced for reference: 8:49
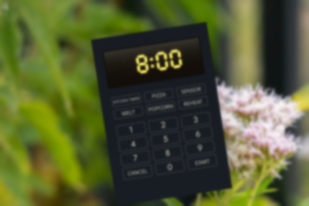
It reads 8:00
